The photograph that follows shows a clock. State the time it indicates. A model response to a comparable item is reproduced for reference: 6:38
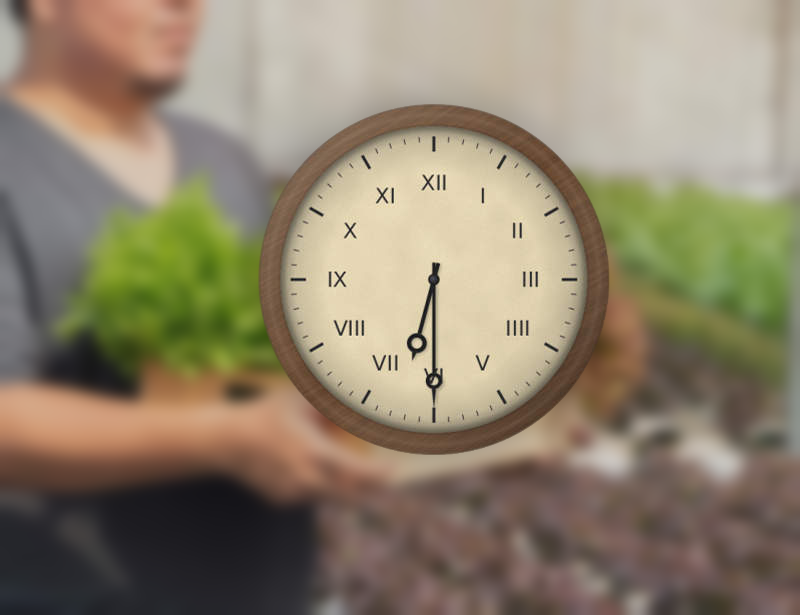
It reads 6:30
